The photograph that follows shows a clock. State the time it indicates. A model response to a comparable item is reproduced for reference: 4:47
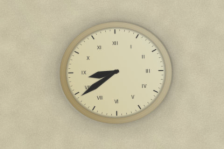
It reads 8:39
